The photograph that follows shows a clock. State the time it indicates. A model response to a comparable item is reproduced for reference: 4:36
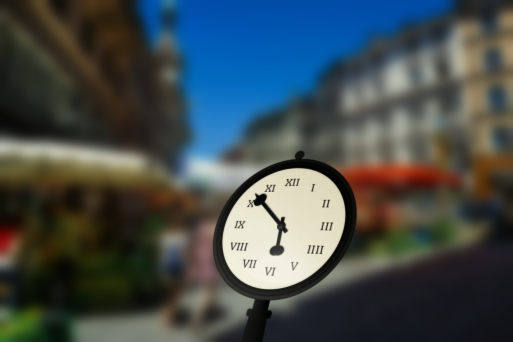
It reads 5:52
